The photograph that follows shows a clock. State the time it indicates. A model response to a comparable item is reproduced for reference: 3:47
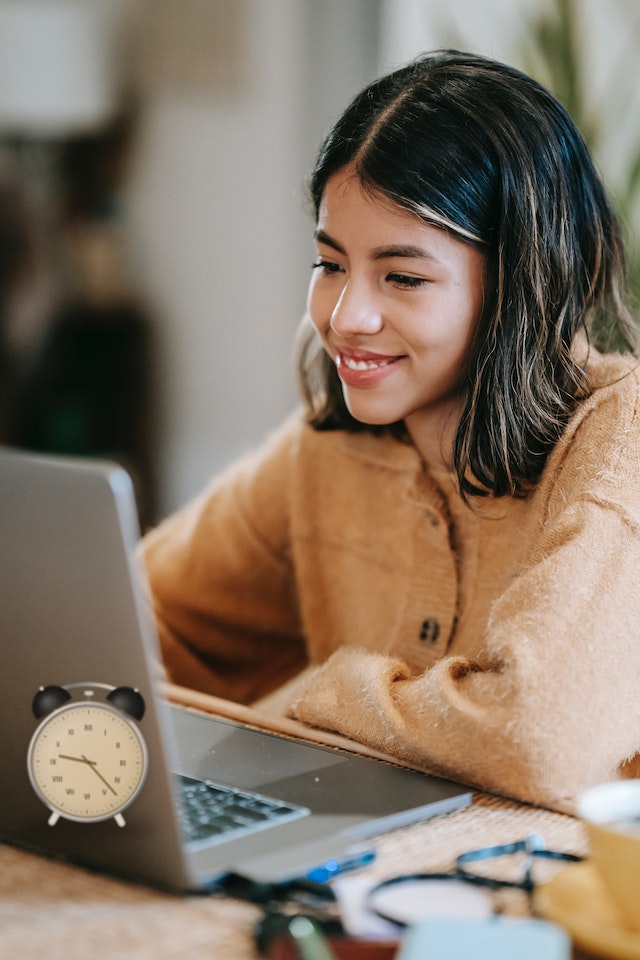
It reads 9:23
